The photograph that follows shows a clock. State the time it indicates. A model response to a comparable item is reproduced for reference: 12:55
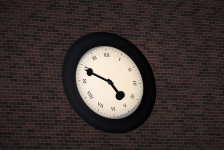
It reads 4:49
